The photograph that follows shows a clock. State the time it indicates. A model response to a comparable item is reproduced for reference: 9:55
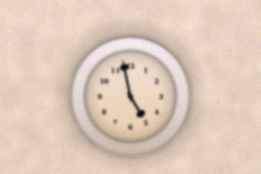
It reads 4:58
